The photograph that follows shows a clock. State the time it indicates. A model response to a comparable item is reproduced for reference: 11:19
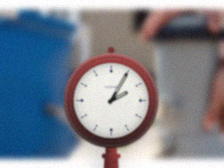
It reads 2:05
